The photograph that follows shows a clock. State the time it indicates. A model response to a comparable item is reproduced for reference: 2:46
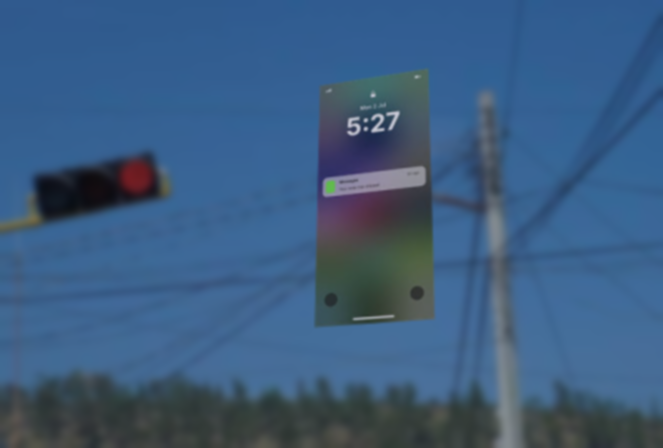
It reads 5:27
